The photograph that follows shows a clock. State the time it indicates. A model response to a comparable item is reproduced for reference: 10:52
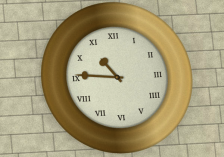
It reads 10:46
